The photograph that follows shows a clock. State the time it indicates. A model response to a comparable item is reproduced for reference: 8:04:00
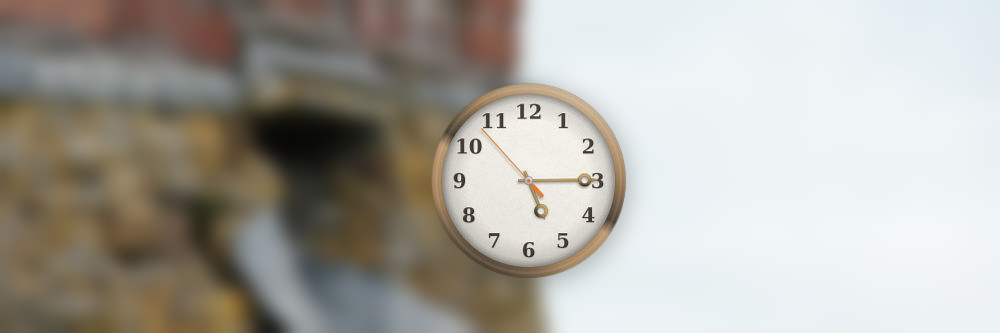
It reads 5:14:53
